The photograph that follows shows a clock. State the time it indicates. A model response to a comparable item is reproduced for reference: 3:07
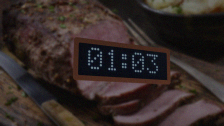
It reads 1:03
